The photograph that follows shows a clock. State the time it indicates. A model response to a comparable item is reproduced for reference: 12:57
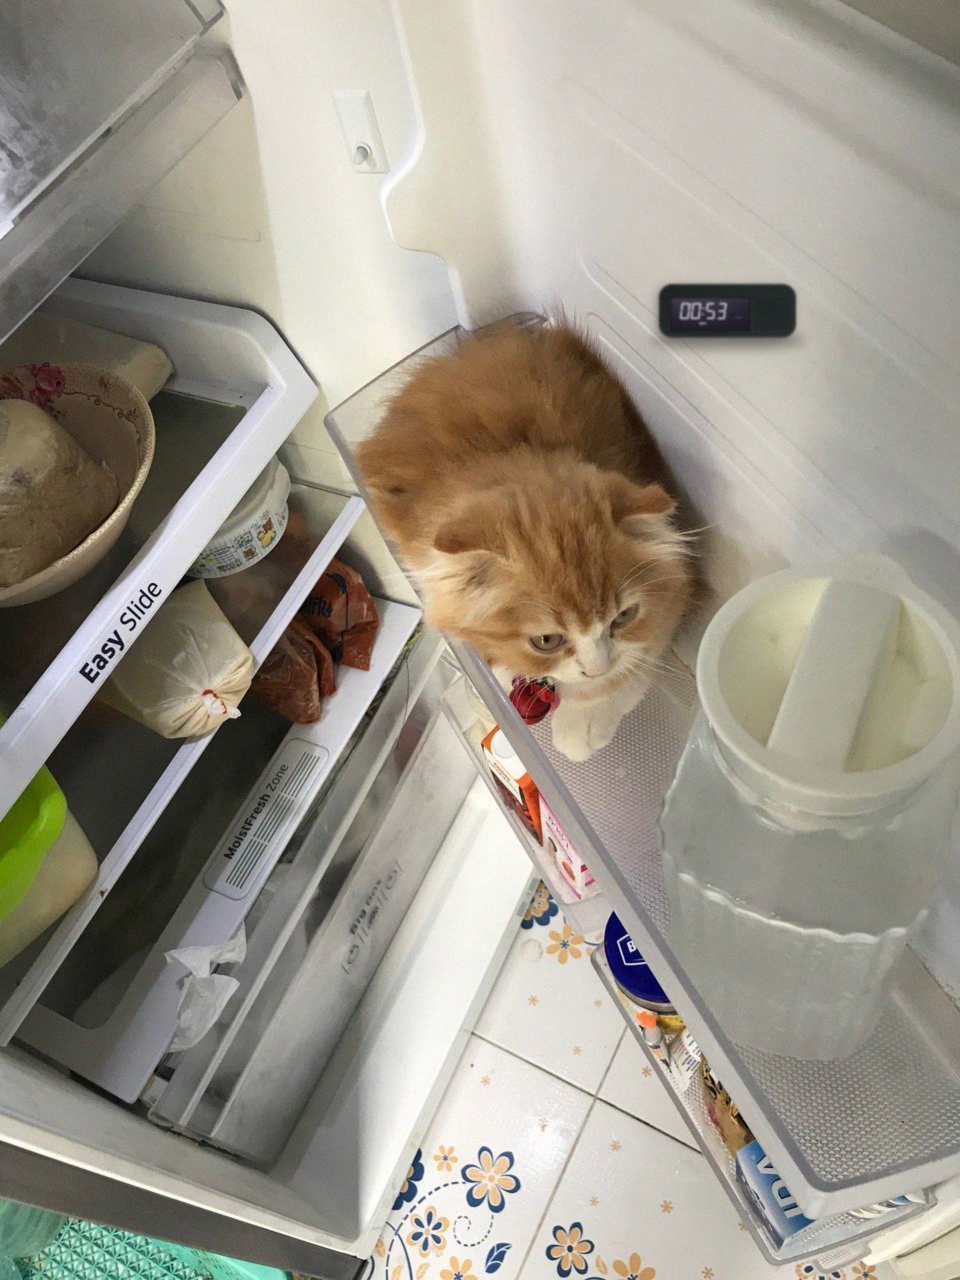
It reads 0:53
